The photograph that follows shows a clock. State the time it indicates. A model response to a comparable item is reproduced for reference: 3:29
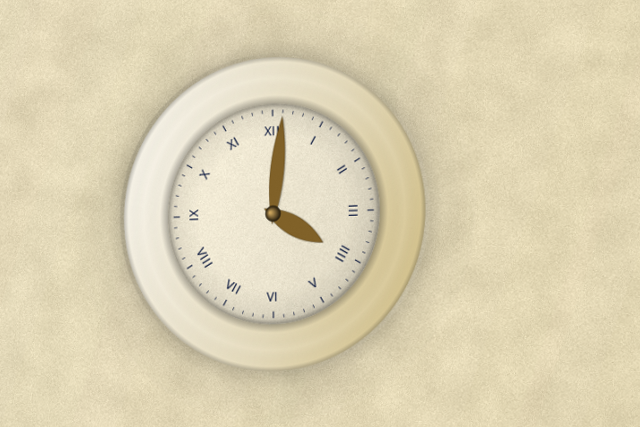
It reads 4:01
